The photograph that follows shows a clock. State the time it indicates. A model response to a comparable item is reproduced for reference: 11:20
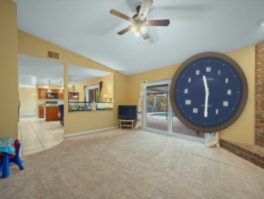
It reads 11:30
